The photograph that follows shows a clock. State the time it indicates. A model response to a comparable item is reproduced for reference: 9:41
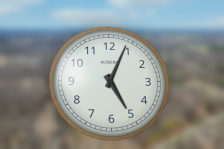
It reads 5:04
